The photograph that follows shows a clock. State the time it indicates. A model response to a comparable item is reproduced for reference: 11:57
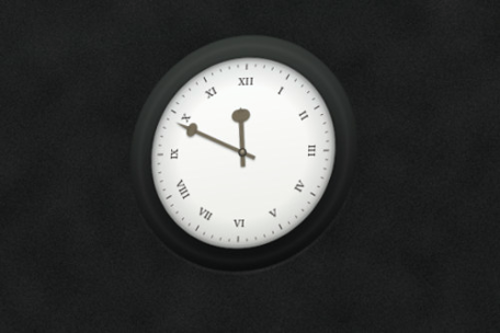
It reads 11:49
